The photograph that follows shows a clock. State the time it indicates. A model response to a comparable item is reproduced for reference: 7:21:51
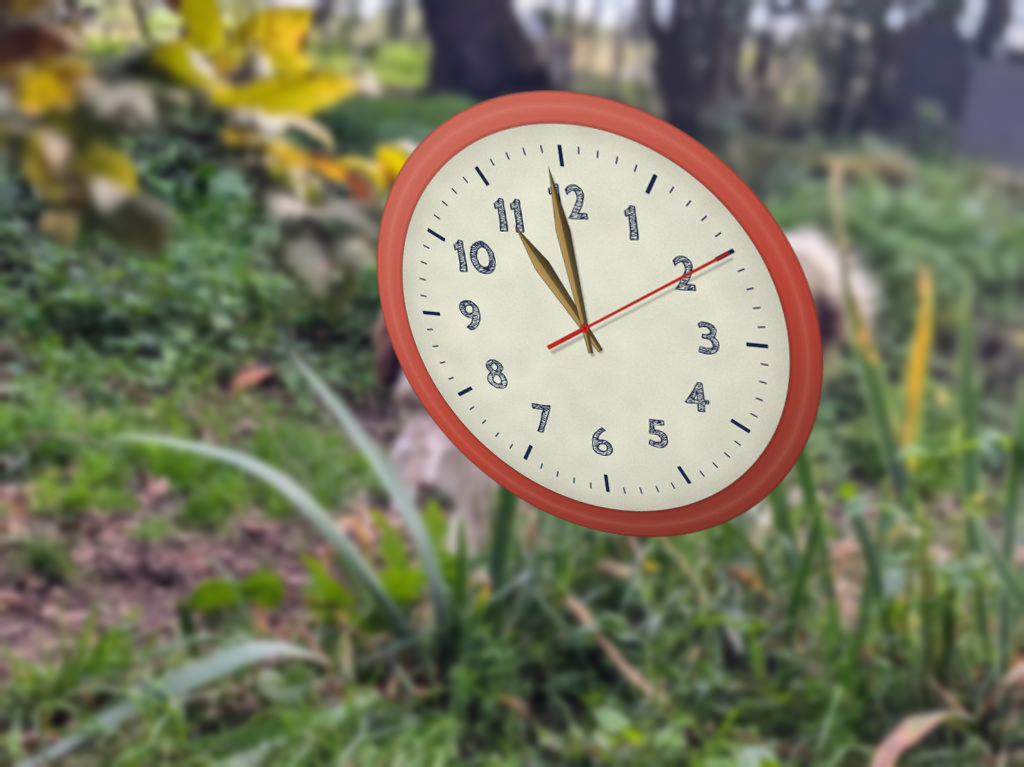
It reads 10:59:10
